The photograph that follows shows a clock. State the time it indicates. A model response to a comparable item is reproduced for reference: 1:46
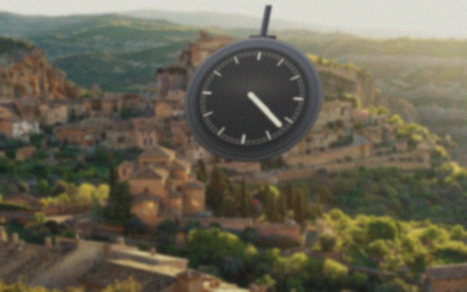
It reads 4:22
